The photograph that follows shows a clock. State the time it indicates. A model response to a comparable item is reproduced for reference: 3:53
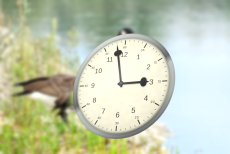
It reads 2:58
